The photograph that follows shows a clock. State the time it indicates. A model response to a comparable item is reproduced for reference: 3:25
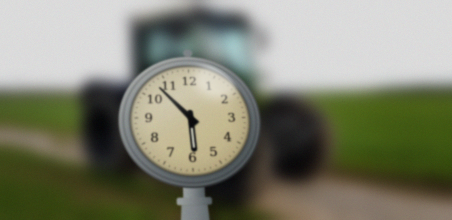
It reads 5:53
